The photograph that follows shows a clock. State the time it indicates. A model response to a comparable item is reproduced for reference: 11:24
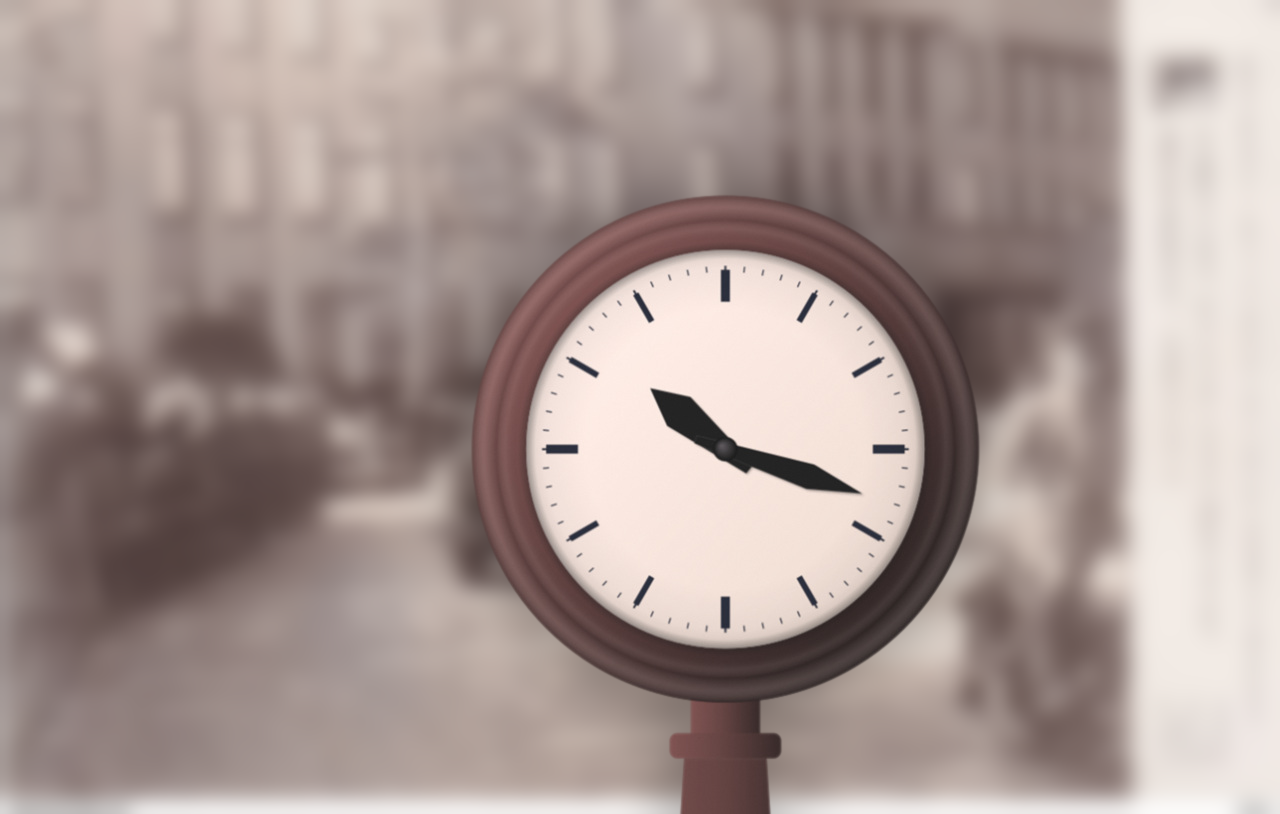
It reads 10:18
